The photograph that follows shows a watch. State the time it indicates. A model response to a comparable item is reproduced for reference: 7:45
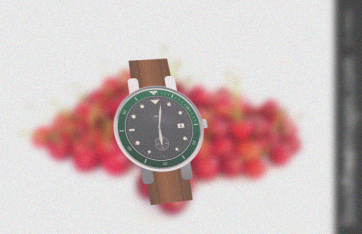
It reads 6:02
